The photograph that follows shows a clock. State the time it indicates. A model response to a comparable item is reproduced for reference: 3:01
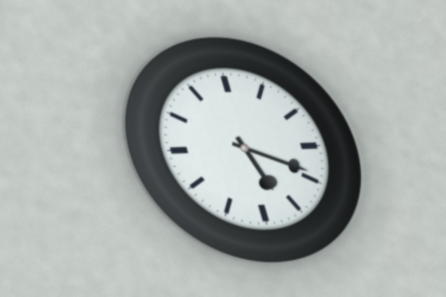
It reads 5:19
